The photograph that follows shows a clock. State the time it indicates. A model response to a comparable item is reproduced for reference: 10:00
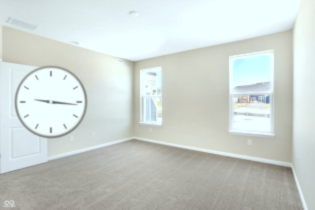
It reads 9:16
